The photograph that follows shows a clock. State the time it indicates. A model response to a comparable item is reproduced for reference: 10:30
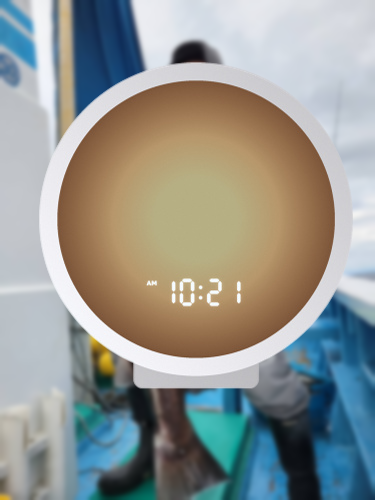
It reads 10:21
